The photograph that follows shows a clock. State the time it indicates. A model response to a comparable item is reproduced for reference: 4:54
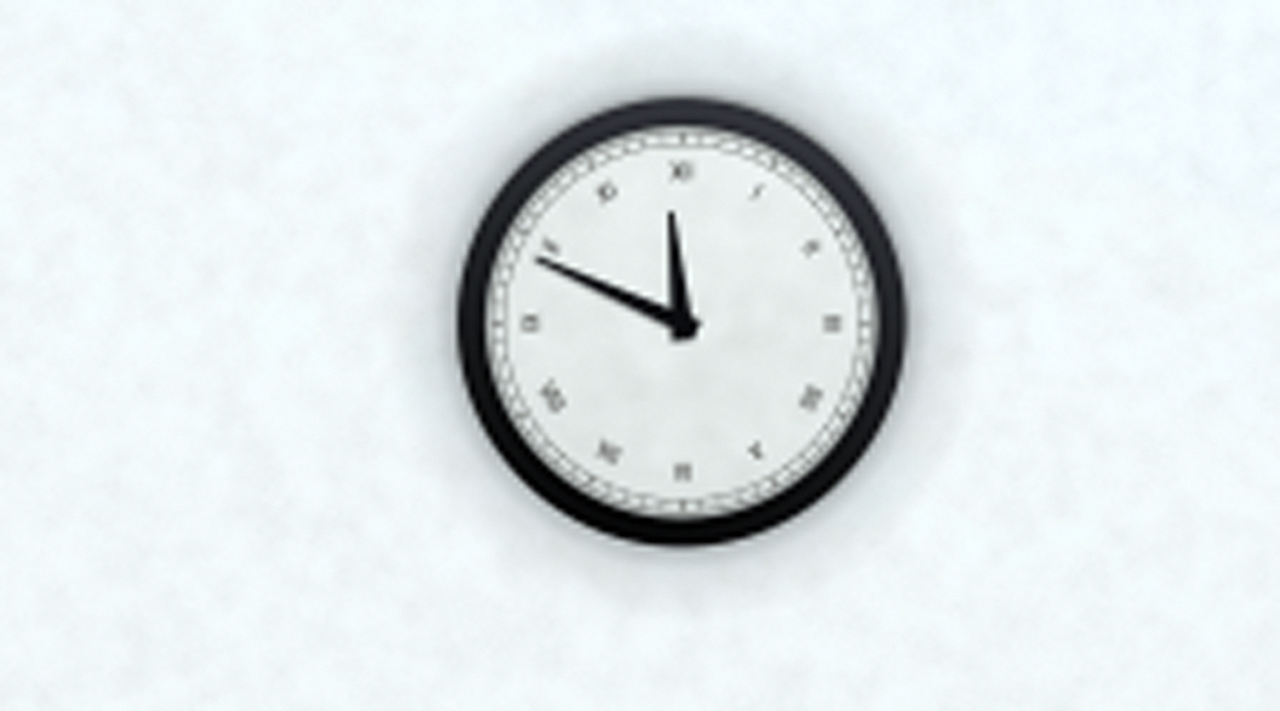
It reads 11:49
